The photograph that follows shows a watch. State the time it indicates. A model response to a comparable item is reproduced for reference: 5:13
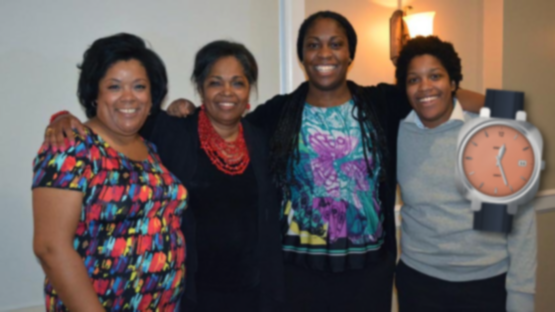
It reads 12:26
